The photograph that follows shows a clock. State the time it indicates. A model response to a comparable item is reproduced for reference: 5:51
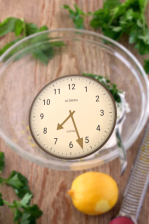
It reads 7:27
